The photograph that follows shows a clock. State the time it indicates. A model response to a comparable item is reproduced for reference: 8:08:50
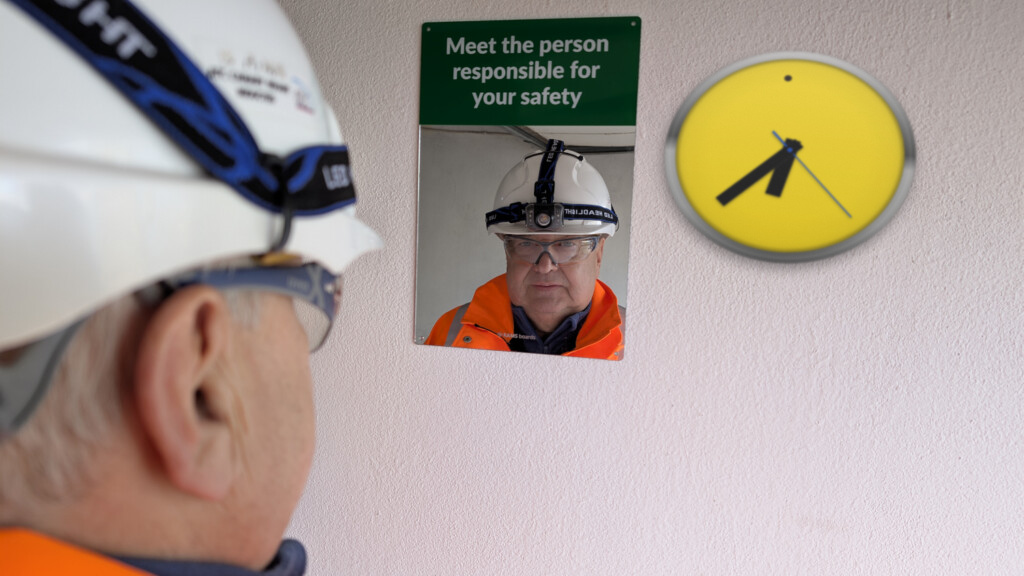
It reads 6:38:24
